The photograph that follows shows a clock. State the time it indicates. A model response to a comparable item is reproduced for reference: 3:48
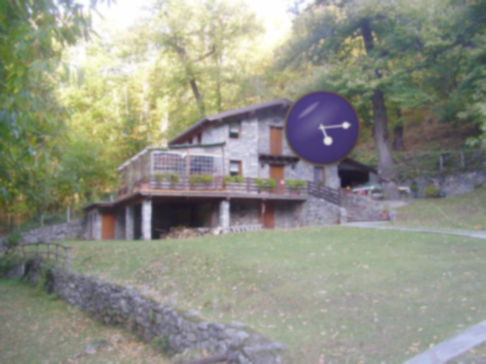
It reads 5:14
